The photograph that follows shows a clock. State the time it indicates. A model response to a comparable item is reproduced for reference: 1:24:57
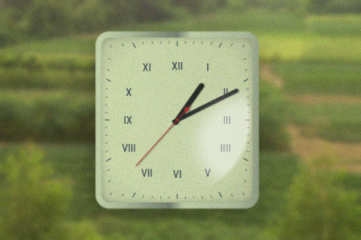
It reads 1:10:37
